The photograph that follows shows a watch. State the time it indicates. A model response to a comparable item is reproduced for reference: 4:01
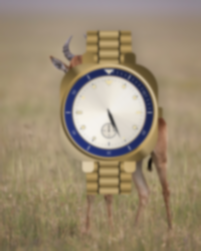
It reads 5:26
